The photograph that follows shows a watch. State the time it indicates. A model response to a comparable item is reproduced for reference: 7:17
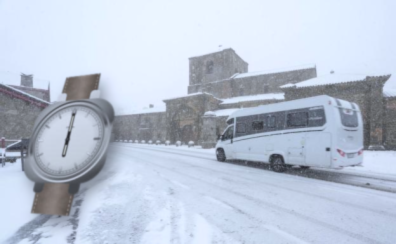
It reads 6:00
